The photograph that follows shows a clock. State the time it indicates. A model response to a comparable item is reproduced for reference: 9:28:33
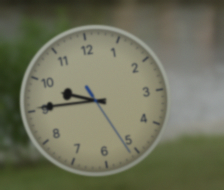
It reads 9:45:26
